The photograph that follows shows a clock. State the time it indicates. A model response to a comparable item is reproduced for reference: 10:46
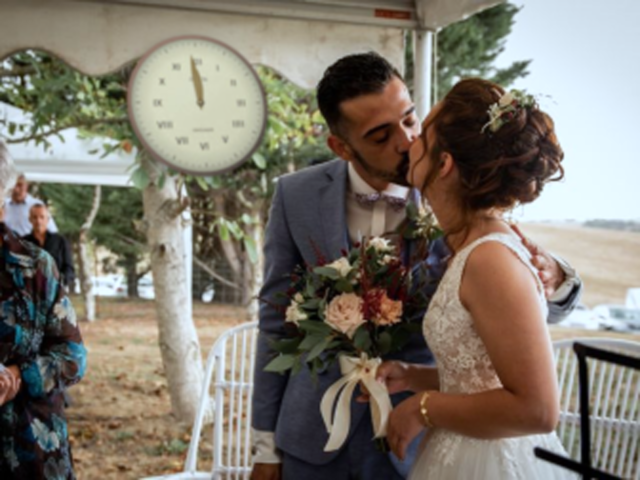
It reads 11:59
